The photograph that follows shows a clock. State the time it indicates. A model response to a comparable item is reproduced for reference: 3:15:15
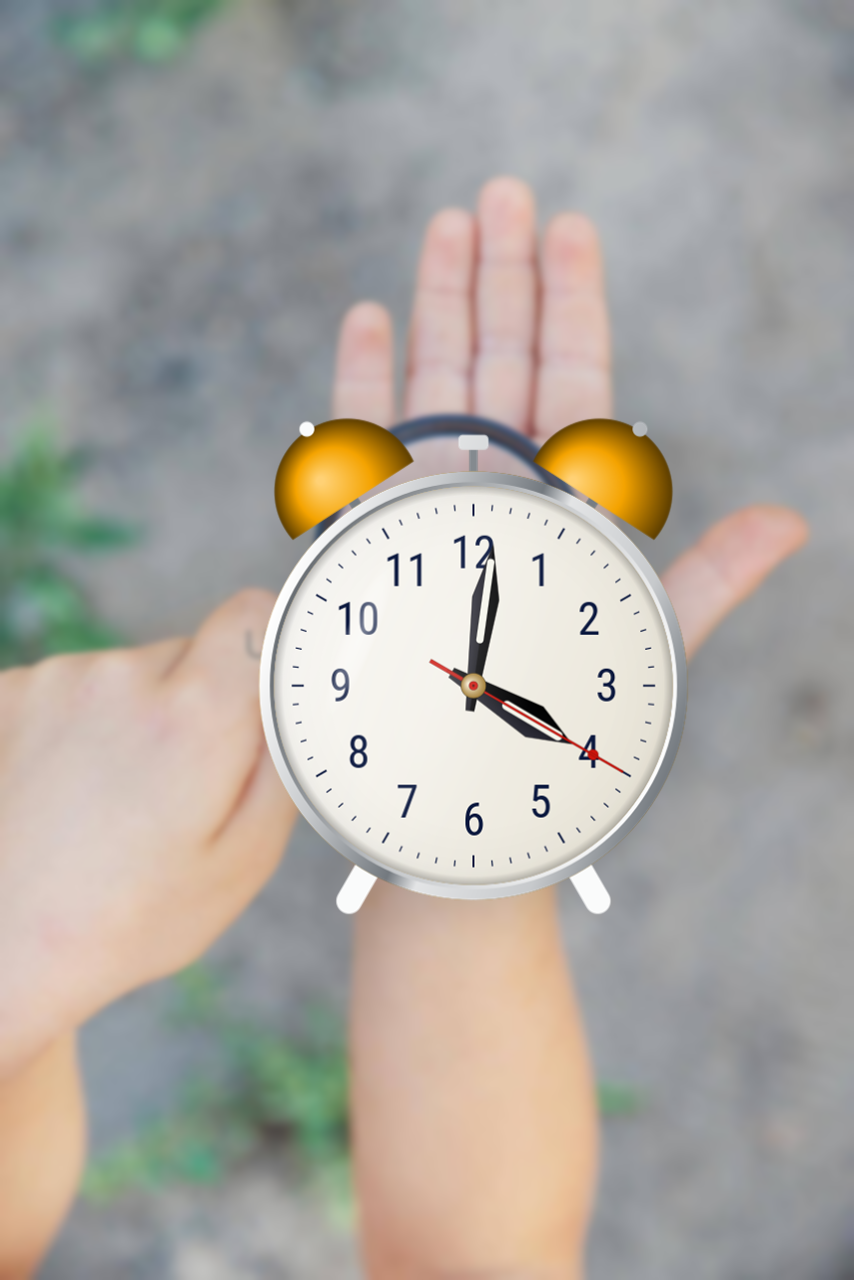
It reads 4:01:20
